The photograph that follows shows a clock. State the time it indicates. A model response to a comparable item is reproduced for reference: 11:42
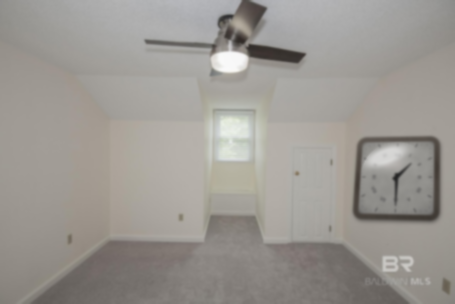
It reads 1:30
